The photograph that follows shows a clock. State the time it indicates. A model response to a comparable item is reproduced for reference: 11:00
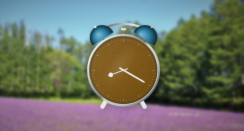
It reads 8:20
